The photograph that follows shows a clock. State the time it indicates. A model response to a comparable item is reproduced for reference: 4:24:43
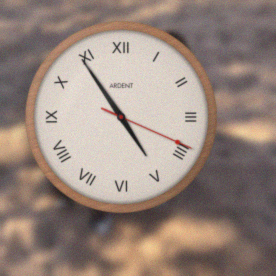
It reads 4:54:19
